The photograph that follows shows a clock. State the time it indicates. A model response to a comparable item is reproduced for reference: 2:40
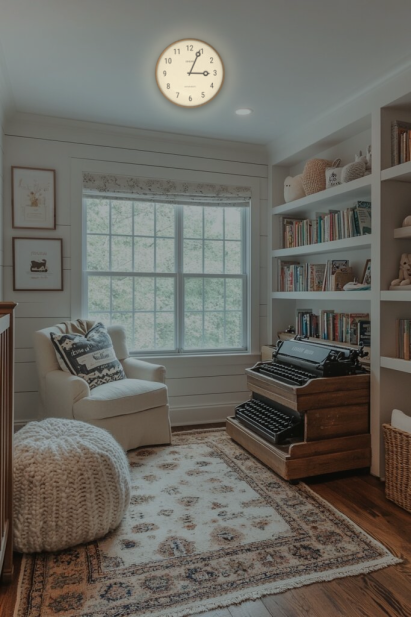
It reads 3:04
